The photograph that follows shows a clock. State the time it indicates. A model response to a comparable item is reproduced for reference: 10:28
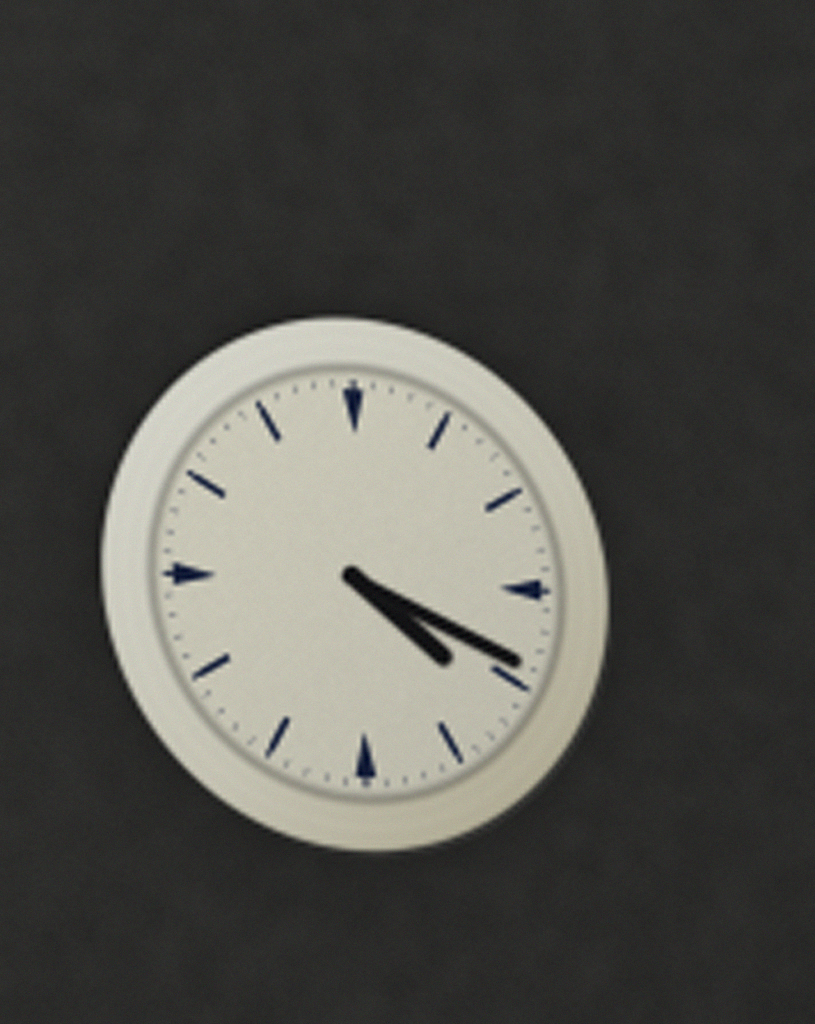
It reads 4:19
